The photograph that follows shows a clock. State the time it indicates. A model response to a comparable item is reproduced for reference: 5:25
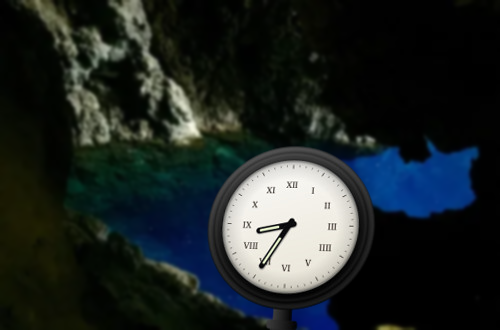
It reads 8:35
